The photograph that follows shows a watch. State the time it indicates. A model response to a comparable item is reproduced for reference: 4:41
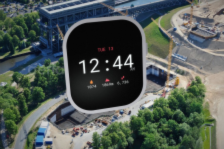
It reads 12:44
